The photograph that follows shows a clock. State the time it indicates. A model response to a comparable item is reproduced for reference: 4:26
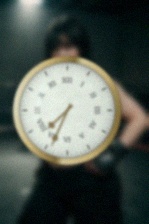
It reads 7:34
